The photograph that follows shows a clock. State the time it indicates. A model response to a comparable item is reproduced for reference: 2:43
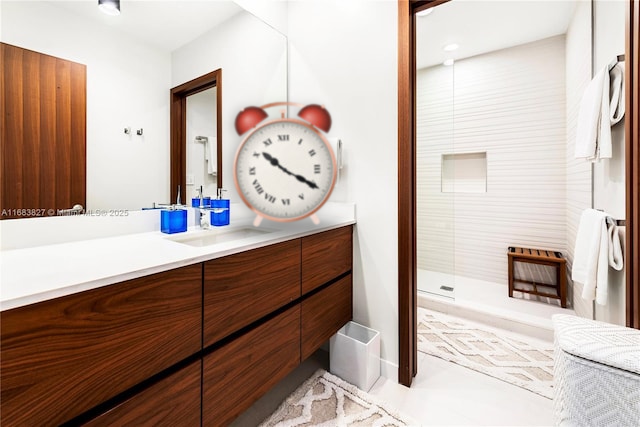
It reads 10:20
